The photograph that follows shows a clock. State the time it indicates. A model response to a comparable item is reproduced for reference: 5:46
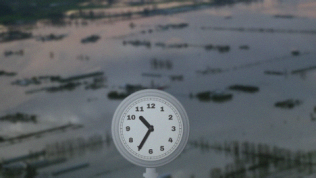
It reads 10:35
